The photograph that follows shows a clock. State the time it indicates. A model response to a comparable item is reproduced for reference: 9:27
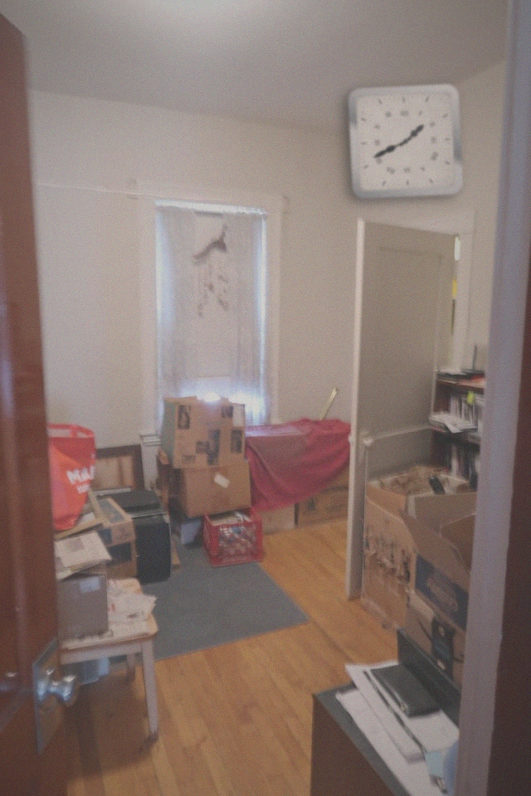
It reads 1:41
